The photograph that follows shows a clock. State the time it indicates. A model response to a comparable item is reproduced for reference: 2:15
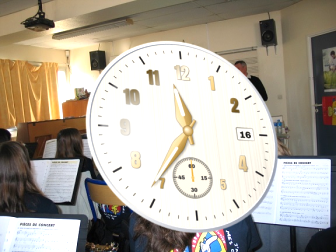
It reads 11:36
